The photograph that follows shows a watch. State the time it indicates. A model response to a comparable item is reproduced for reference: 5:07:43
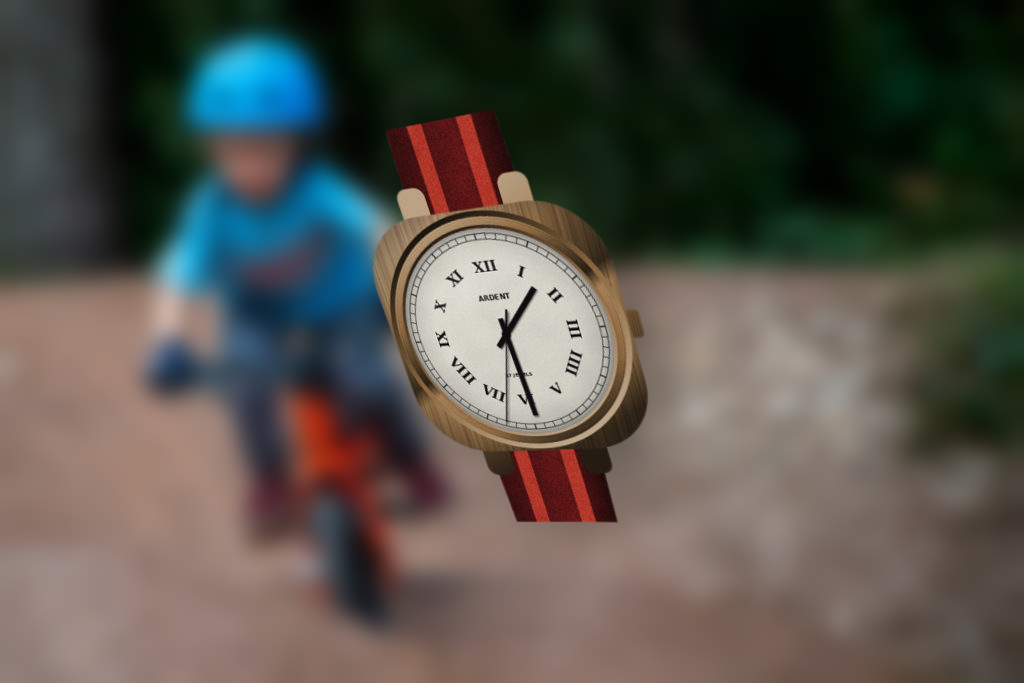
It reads 1:29:33
